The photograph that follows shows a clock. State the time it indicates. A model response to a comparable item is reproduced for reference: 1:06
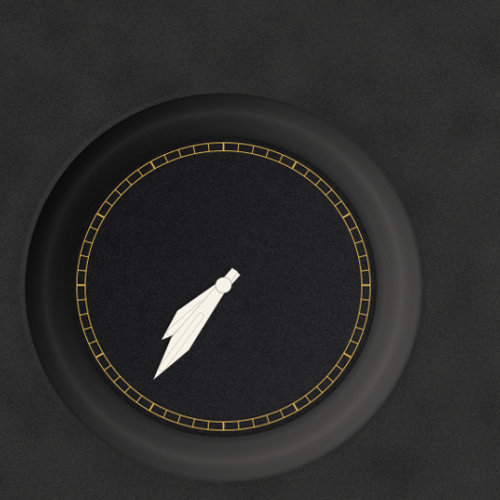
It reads 7:36
